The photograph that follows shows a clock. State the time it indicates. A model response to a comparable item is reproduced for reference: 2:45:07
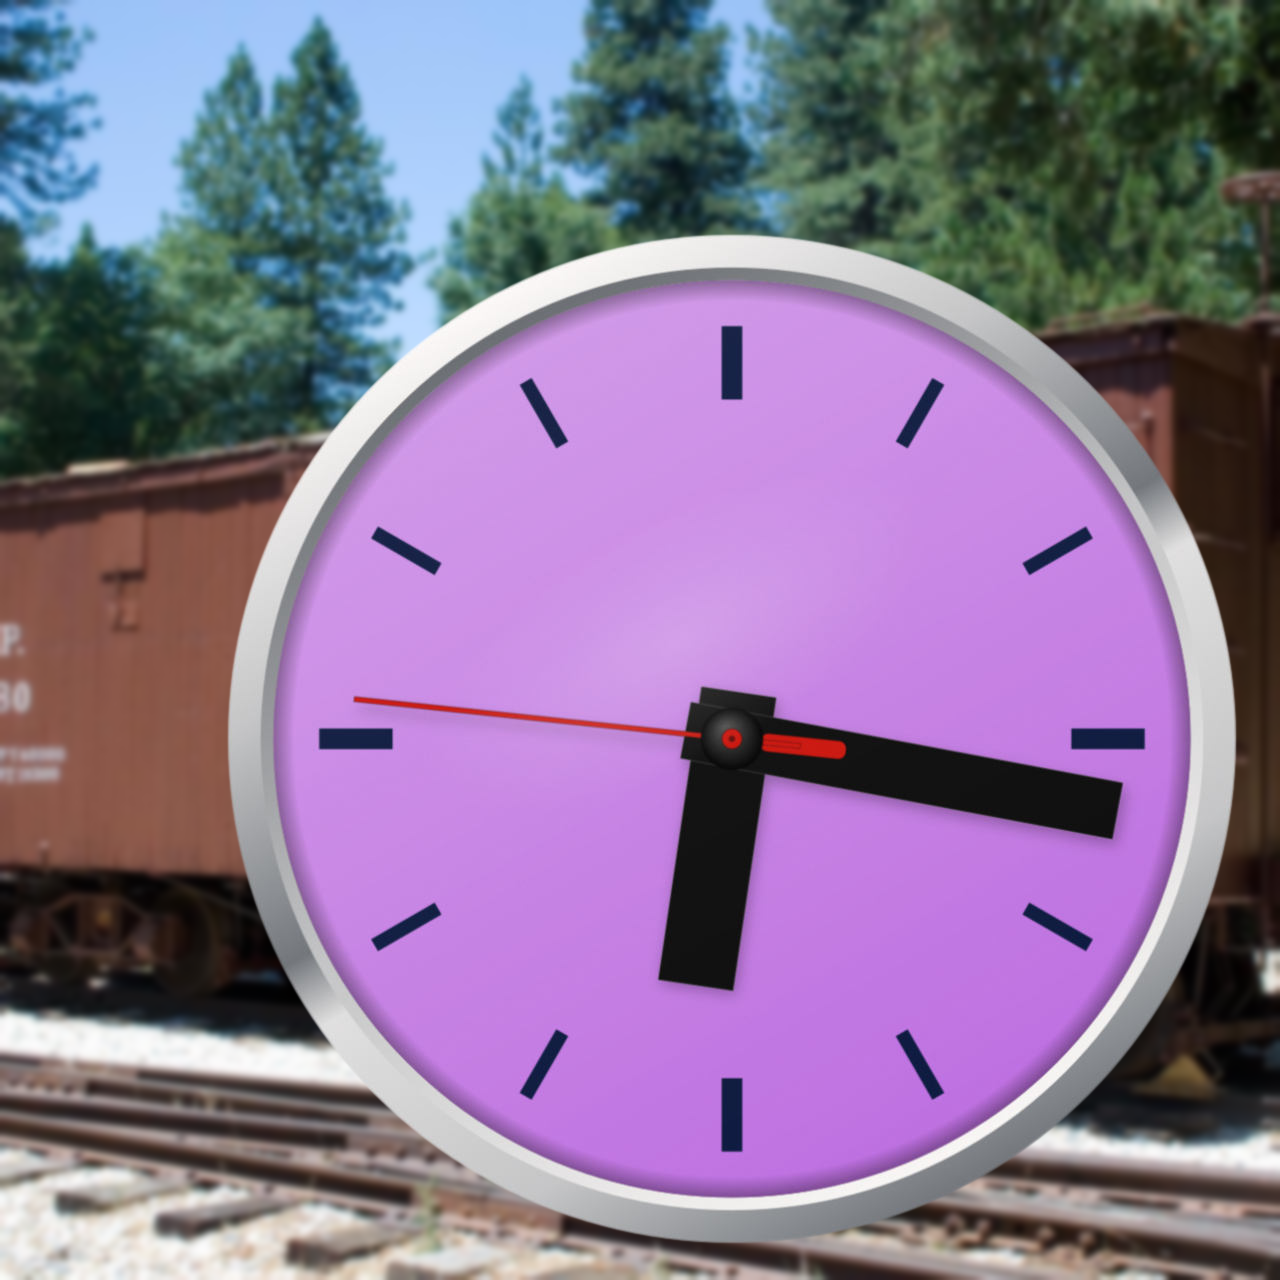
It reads 6:16:46
